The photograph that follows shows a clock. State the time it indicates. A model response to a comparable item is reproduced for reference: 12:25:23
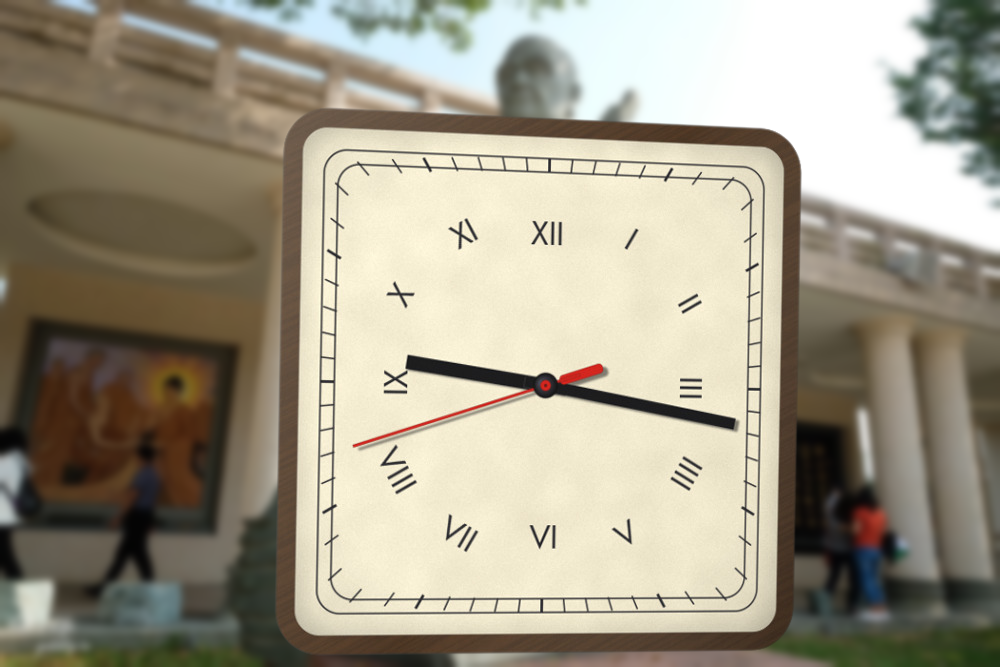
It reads 9:16:42
